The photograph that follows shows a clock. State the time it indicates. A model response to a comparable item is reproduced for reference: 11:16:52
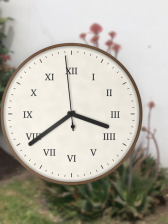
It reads 3:38:59
